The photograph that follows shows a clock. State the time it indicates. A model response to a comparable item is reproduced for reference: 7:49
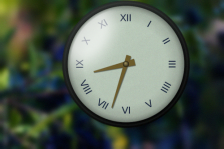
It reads 8:33
